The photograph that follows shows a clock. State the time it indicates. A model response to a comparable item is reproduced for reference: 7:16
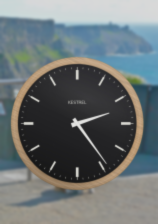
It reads 2:24
